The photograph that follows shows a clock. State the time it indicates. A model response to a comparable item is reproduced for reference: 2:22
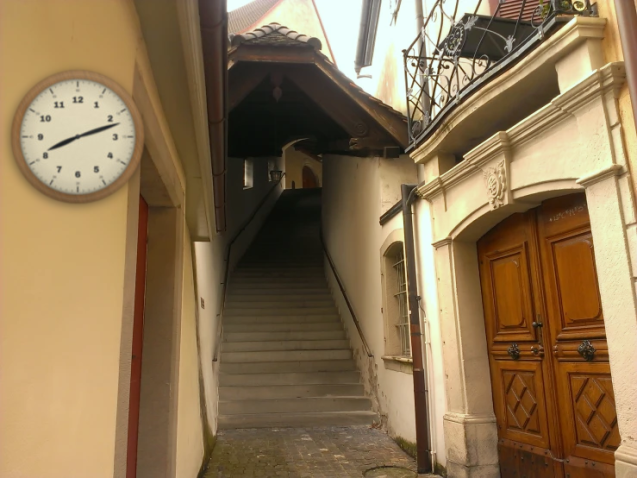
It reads 8:12
